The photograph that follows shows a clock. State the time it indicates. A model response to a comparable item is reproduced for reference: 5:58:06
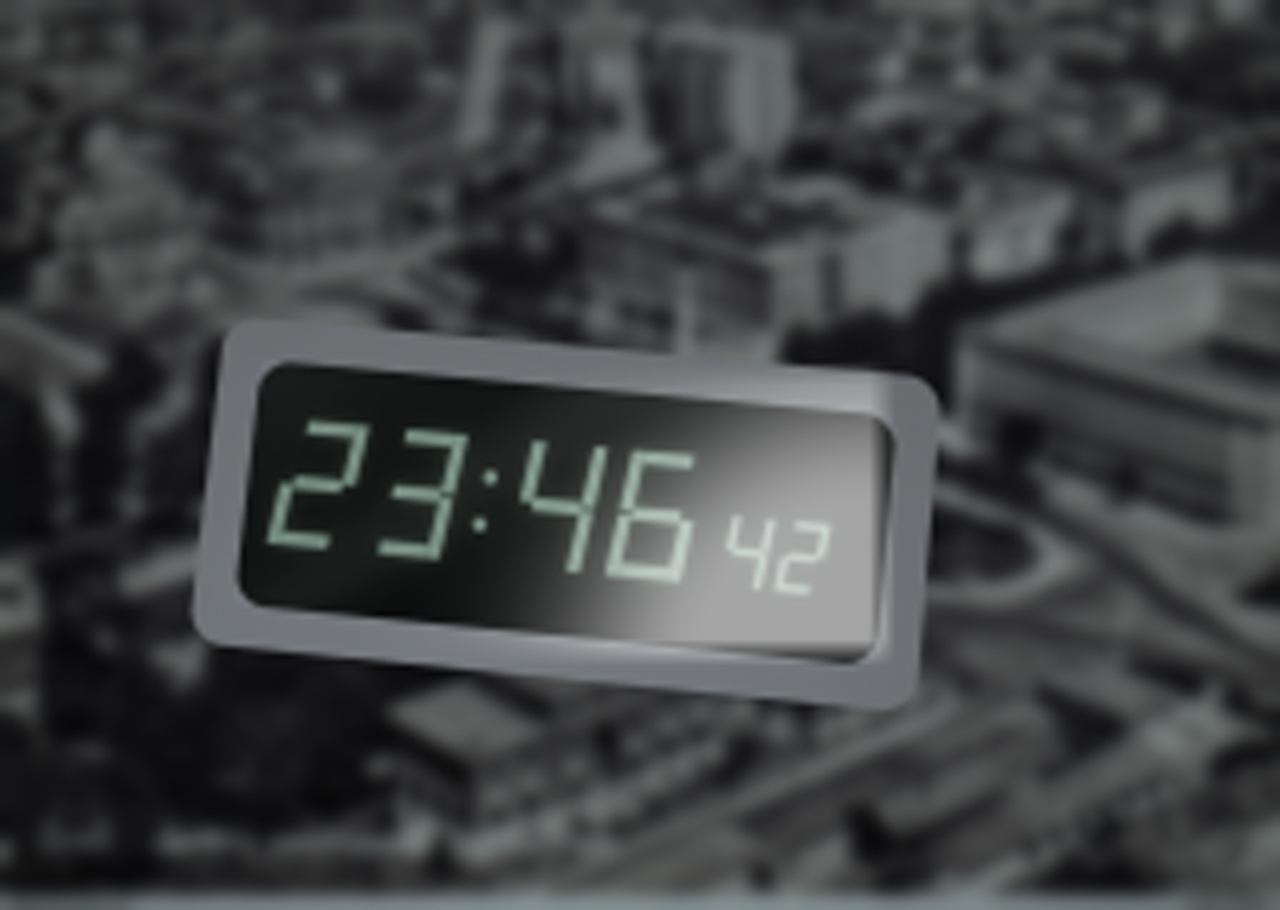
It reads 23:46:42
